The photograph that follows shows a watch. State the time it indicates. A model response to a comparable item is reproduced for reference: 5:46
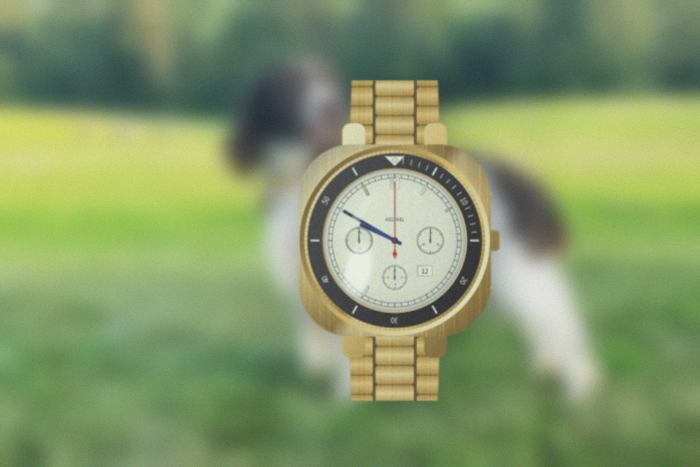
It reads 9:50
